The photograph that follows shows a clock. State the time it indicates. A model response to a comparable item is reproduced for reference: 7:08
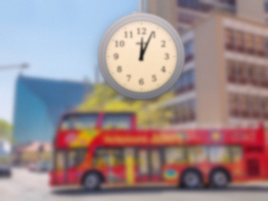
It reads 12:04
